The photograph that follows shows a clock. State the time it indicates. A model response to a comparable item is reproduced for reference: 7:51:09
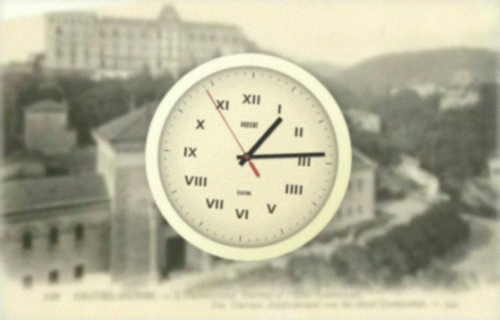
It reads 1:13:54
